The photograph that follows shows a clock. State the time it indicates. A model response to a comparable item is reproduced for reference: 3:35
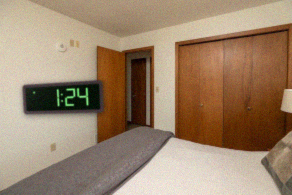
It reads 1:24
